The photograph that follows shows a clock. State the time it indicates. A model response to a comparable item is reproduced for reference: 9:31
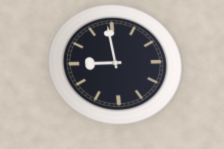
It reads 8:59
